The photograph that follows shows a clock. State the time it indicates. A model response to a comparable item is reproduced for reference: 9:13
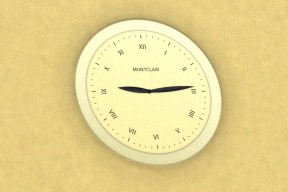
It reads 9:14
